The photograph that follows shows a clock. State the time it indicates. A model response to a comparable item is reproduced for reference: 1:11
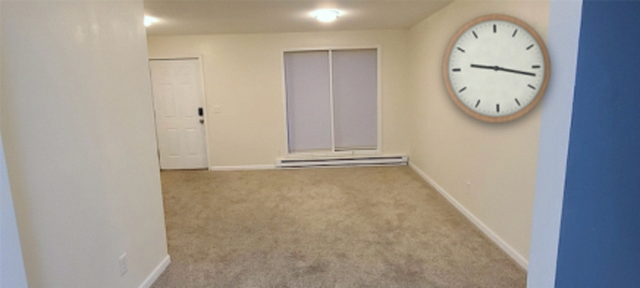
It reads 9:17
